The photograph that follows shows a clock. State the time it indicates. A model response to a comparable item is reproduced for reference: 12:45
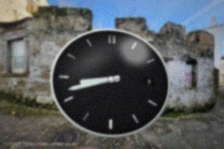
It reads 8:42
